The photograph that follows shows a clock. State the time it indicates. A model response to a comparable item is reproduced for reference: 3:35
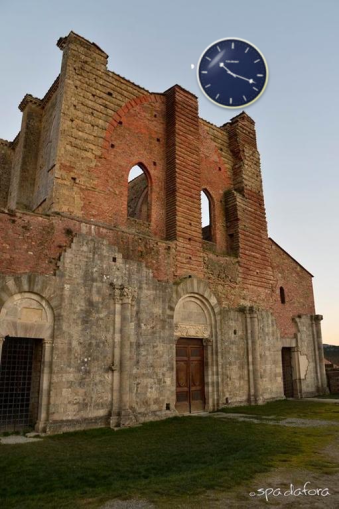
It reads 10:18
